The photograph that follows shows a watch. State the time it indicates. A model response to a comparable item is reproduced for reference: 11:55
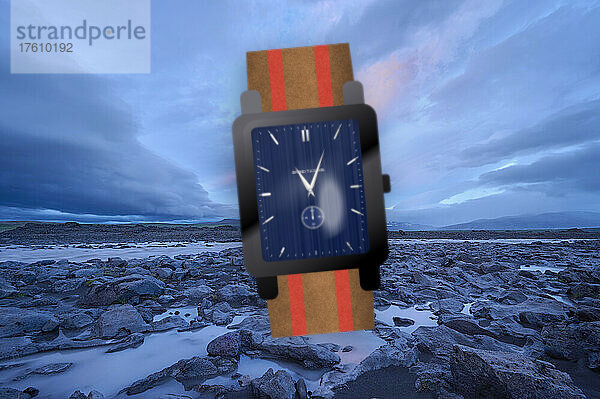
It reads 11:04
